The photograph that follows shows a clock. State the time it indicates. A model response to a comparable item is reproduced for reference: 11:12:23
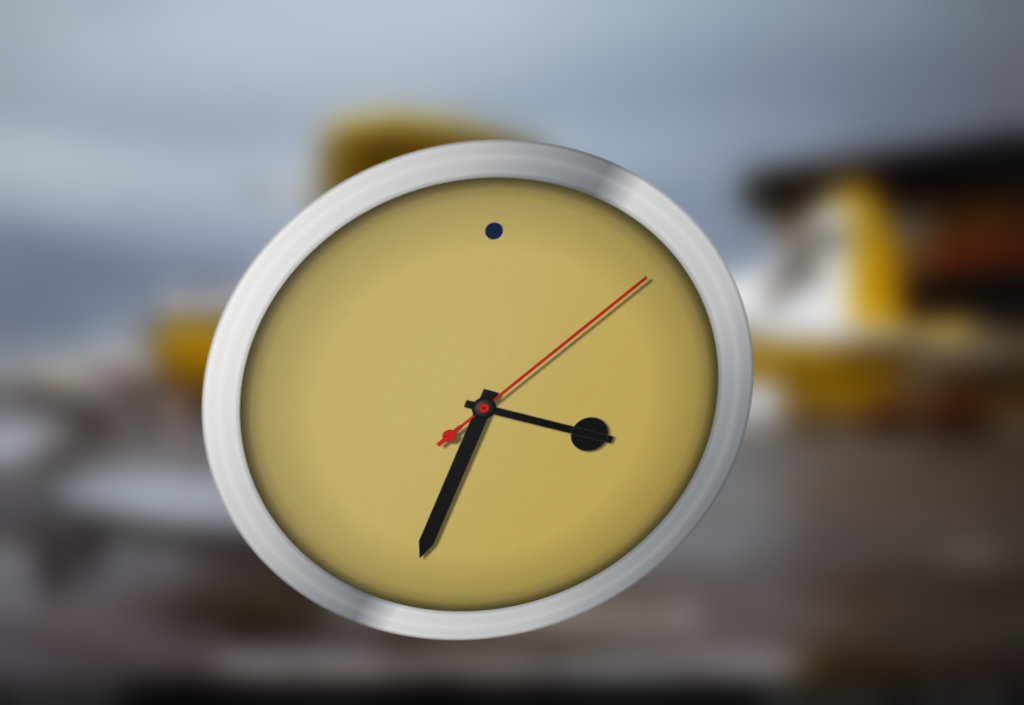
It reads 3:33:08
